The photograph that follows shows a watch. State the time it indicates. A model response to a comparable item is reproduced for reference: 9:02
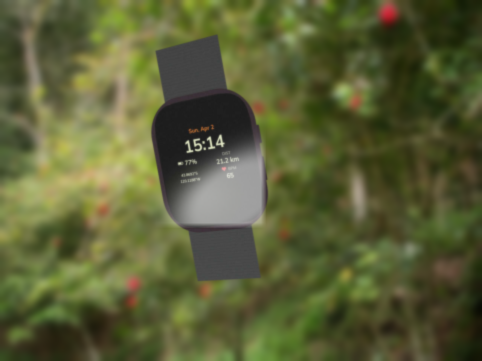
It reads 15:14
